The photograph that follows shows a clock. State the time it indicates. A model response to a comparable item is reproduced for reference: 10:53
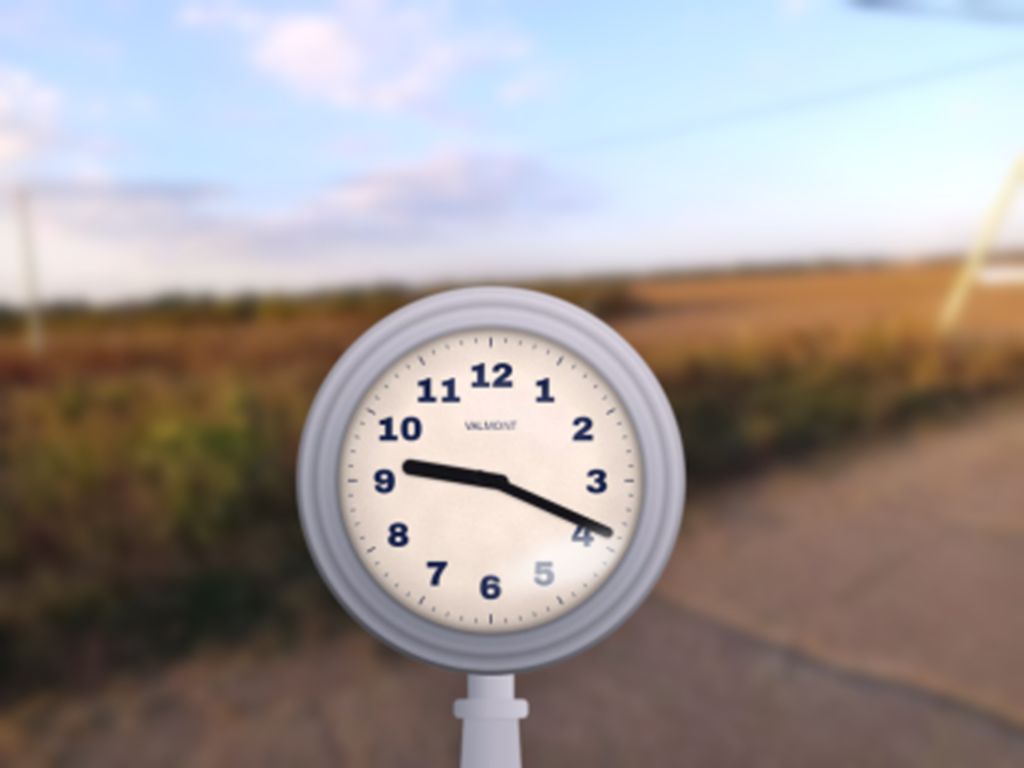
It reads 9:19
